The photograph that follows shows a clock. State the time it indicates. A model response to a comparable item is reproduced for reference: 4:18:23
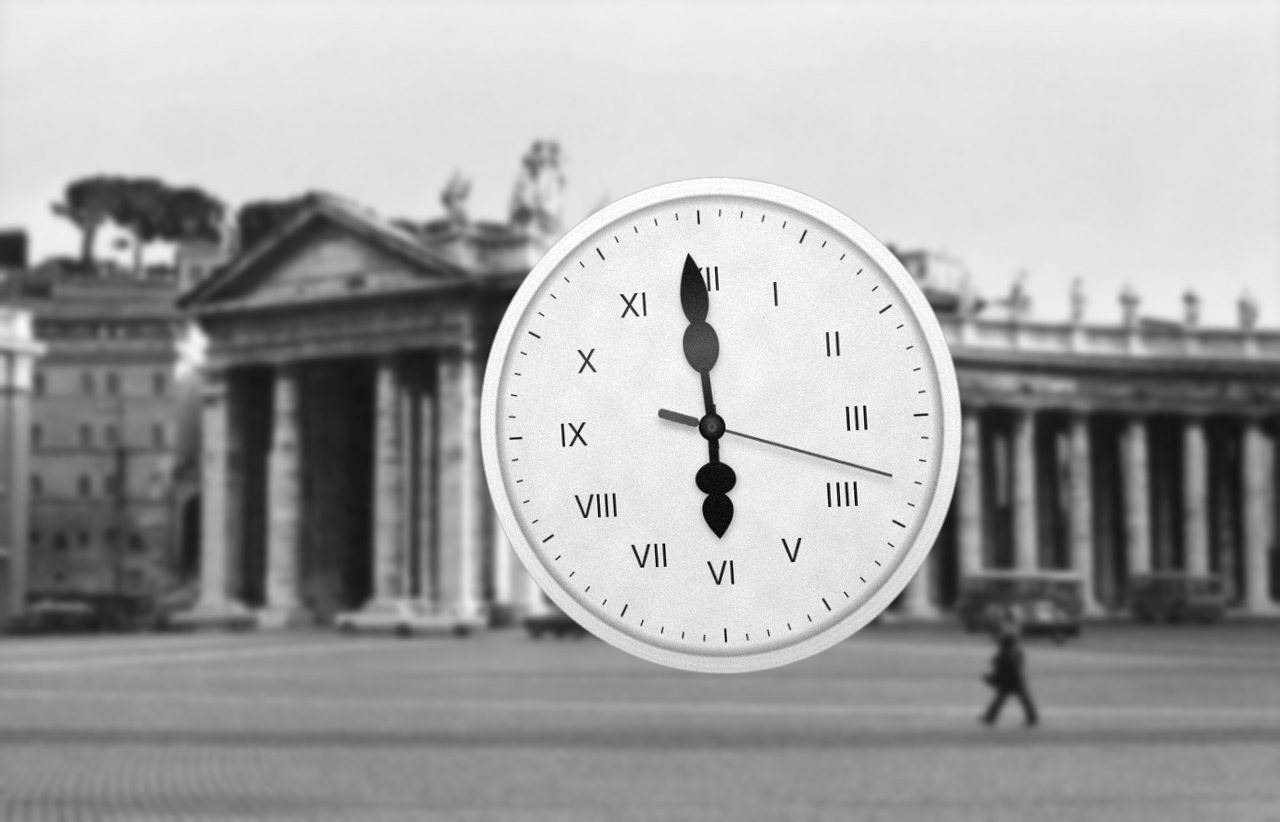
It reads 5:59:18
